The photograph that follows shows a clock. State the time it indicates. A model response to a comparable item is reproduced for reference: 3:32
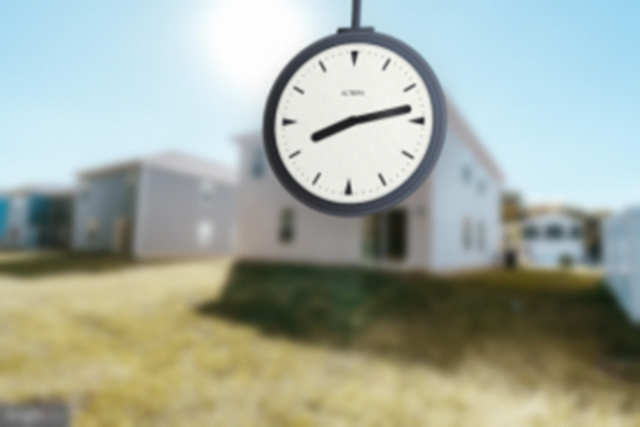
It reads 8:13
